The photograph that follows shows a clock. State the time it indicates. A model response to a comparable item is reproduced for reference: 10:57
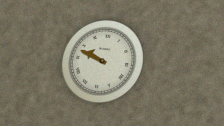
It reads 9:48
